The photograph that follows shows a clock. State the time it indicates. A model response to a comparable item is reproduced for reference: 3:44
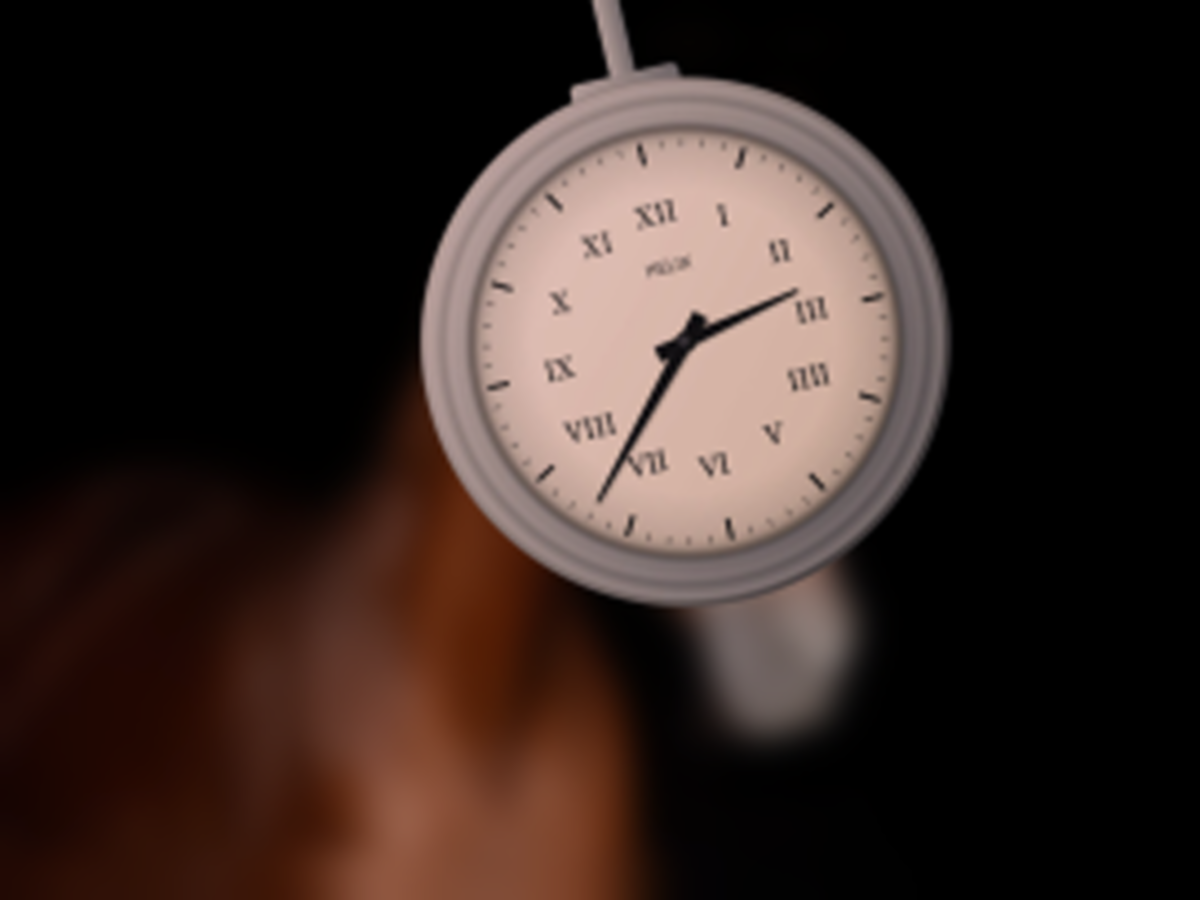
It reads 2:37
